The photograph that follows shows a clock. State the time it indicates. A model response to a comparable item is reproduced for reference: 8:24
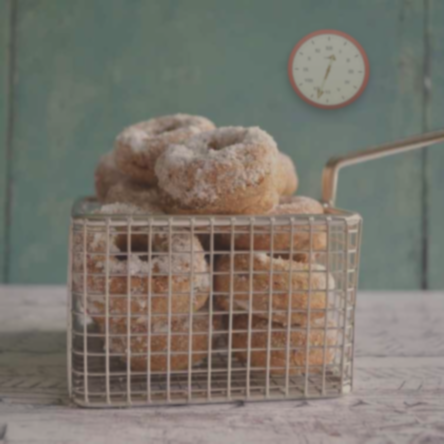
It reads 12:33
